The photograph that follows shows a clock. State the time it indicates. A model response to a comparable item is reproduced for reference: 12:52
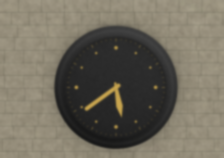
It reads 5:39
